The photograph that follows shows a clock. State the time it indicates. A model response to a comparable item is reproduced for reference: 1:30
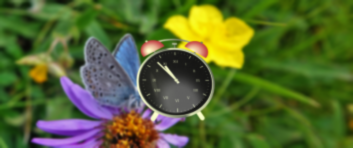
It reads 10:53
